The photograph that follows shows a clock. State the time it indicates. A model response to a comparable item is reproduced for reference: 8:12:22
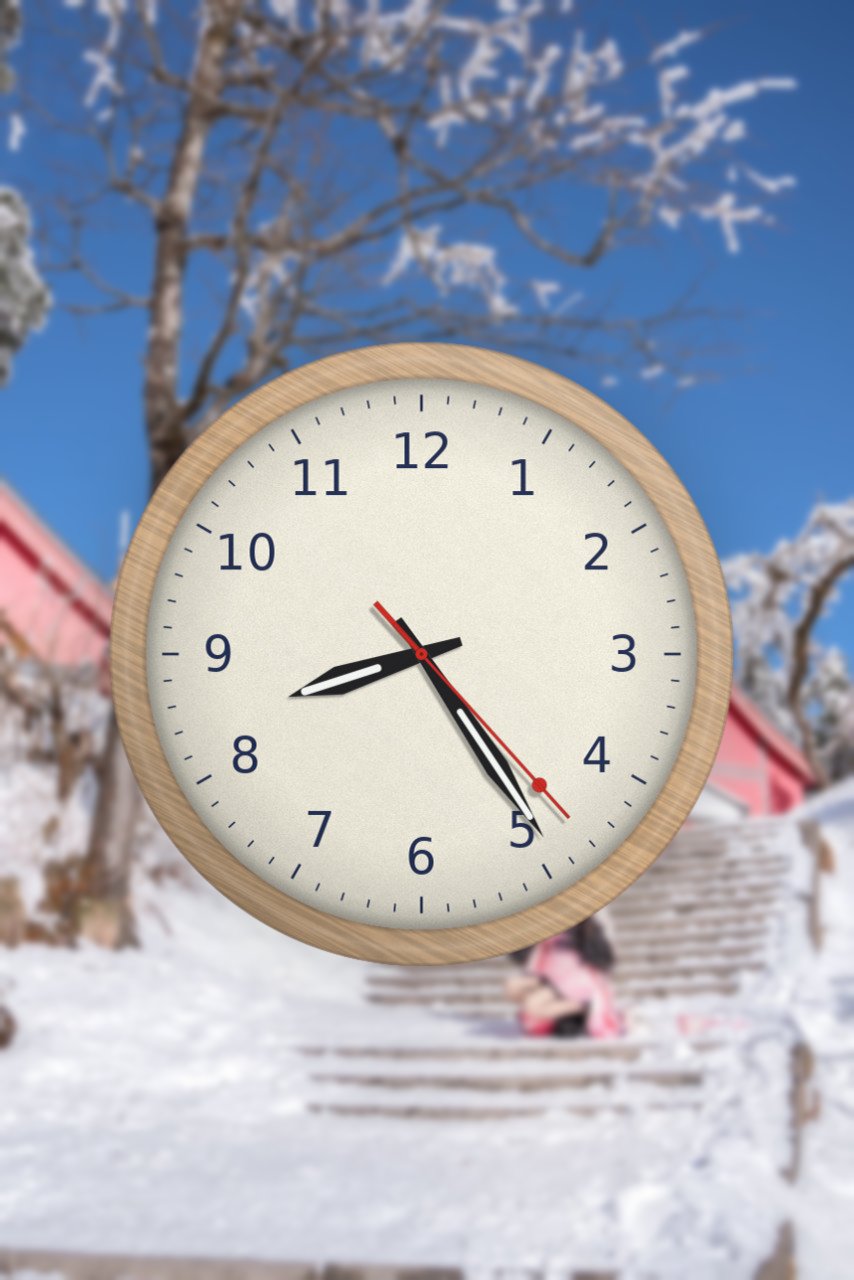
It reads 8:24:23
